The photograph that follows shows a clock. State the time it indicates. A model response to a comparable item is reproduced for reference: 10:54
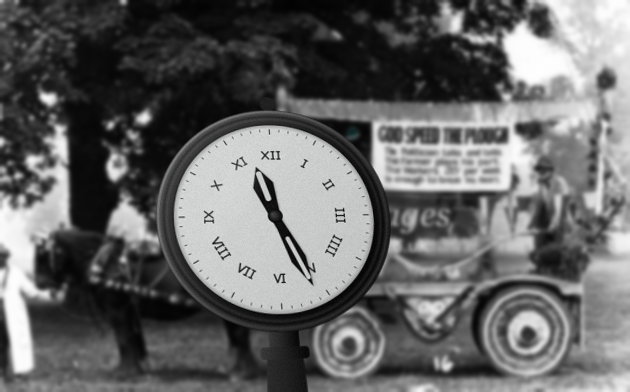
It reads 11:26
